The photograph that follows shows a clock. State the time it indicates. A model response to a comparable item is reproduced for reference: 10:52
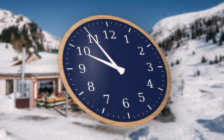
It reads 9:55
